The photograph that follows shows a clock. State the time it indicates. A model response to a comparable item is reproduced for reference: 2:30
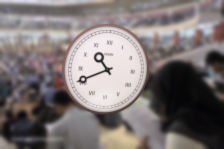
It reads 10:41
